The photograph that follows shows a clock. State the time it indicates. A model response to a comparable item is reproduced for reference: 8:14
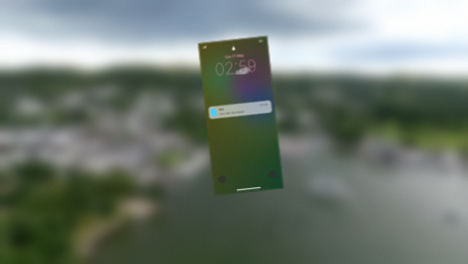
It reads 2:59
